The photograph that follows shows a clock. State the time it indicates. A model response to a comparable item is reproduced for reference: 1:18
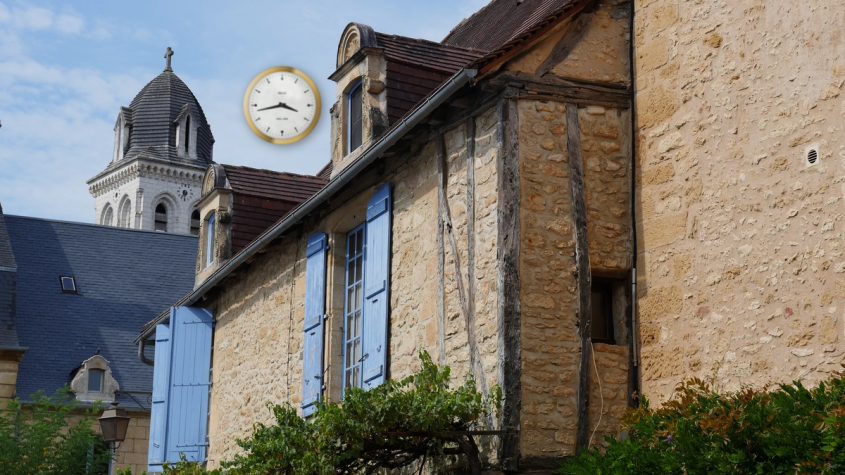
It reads 3:43
